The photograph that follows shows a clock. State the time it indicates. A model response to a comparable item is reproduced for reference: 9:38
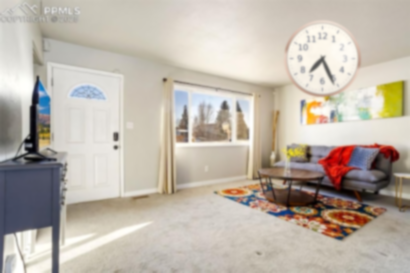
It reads 7:26
